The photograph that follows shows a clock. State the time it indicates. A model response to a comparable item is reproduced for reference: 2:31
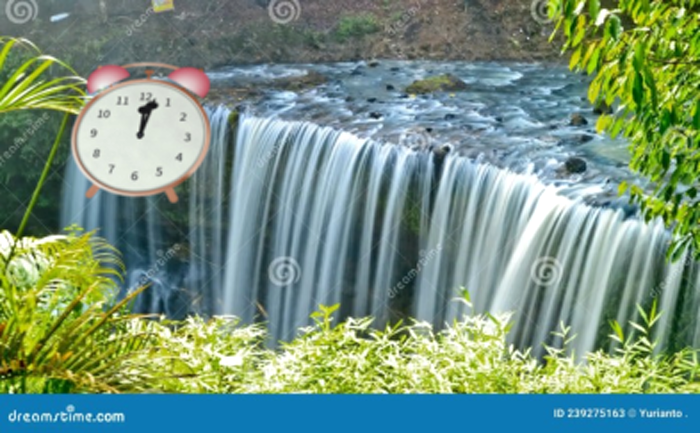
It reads 12:02
